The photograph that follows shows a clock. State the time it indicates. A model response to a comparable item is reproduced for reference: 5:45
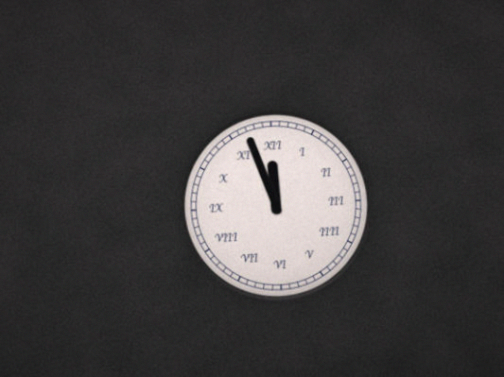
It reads 11:57
